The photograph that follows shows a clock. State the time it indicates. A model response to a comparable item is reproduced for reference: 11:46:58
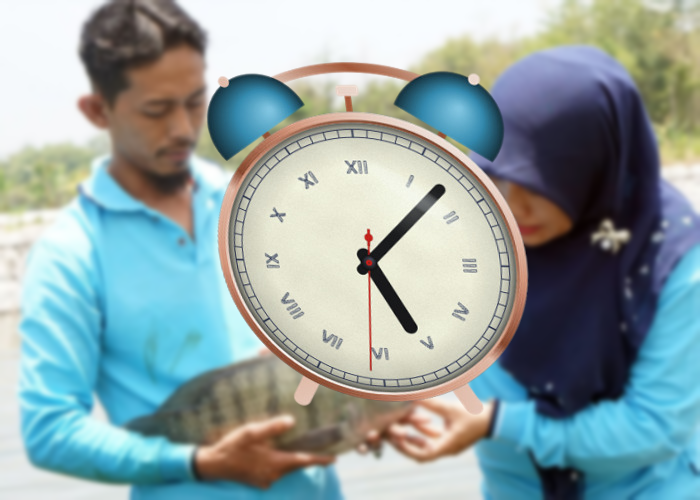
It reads 5:07:31
